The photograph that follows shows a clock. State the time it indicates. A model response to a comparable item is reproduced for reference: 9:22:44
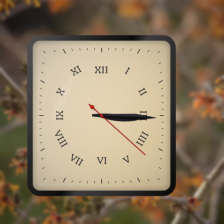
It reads 3:15:22
